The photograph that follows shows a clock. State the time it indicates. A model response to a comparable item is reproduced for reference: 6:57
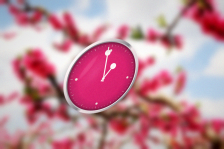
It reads 12:59
